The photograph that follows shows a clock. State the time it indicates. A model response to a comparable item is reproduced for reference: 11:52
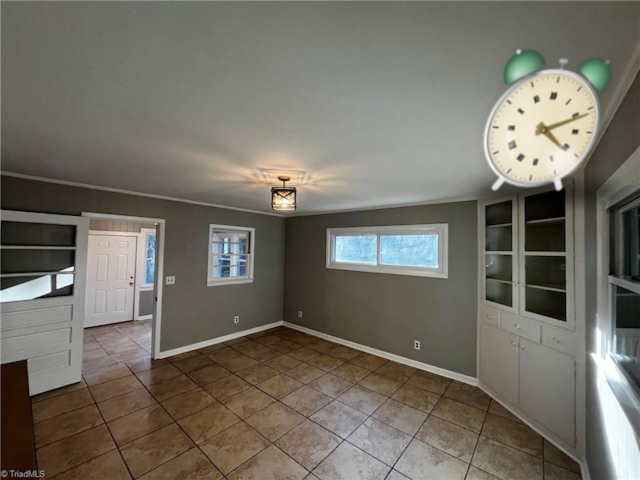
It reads 4:11
